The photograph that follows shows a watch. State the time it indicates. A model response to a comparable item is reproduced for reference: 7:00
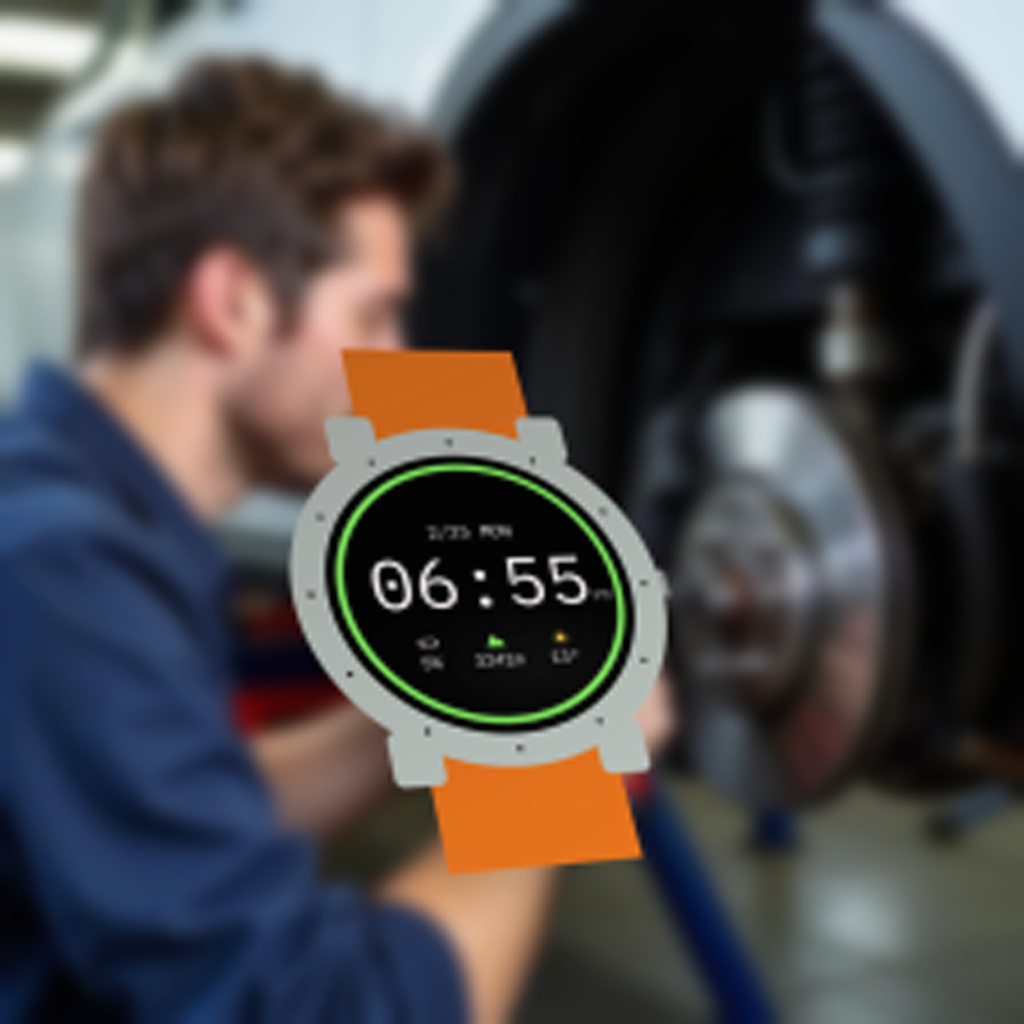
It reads 6:55
